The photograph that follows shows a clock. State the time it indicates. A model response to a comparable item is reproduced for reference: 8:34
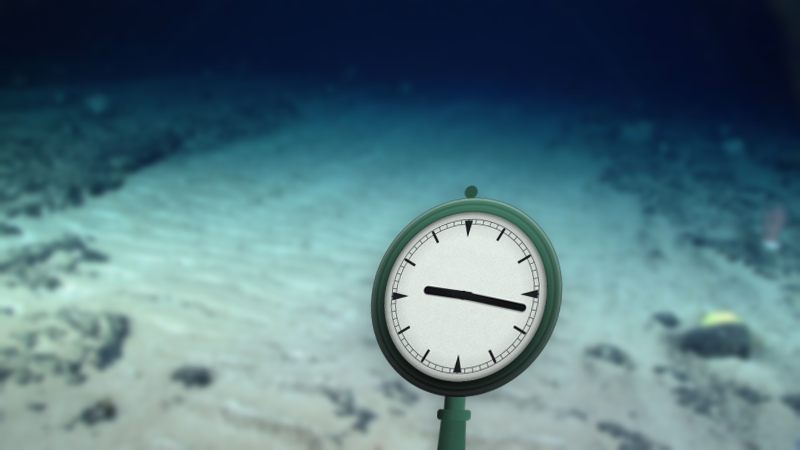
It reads 9:17
